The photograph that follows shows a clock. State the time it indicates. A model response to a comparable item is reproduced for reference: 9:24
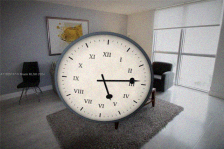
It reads 5:14
